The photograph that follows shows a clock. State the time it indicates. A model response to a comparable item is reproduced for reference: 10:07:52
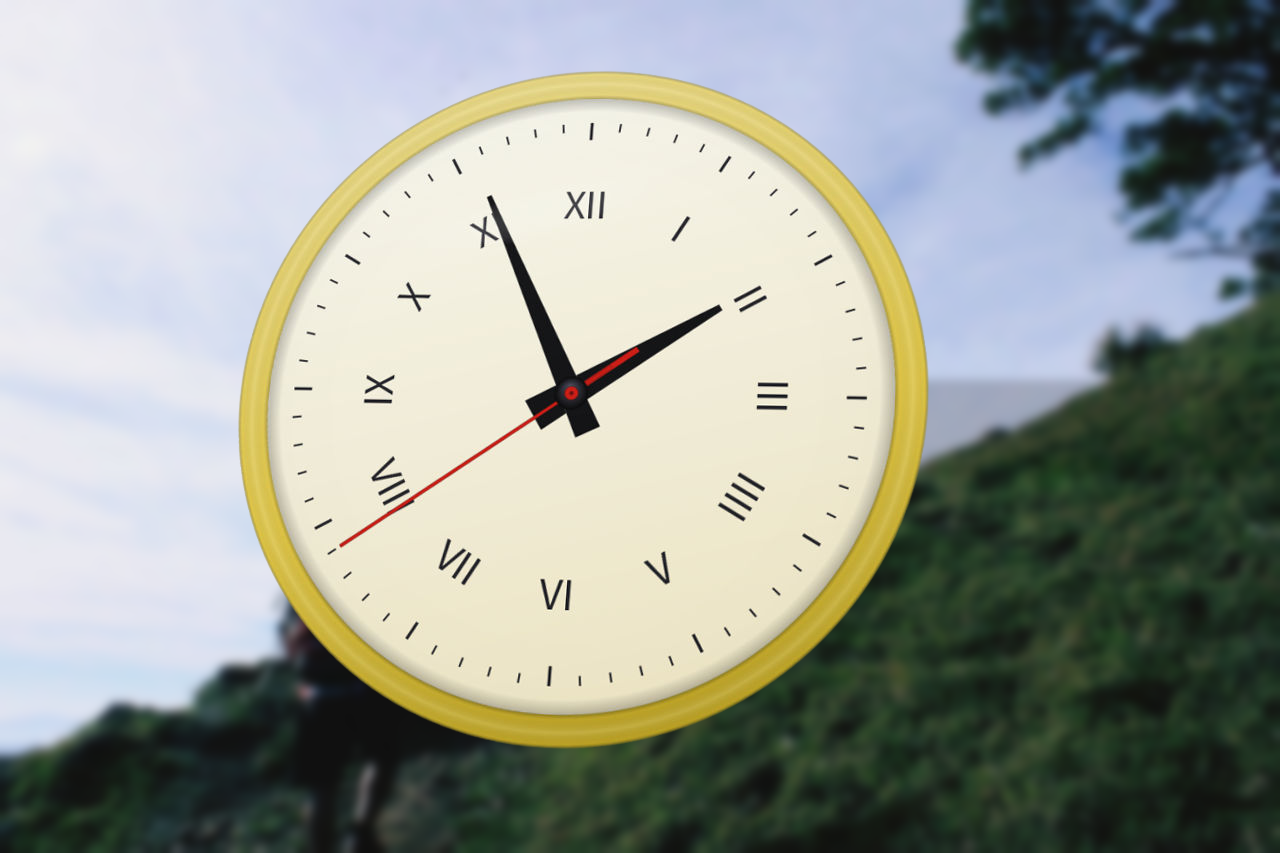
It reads 1:55:39
